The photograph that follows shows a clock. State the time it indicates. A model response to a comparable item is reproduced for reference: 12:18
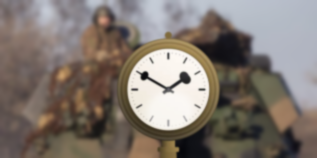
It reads 1:50
